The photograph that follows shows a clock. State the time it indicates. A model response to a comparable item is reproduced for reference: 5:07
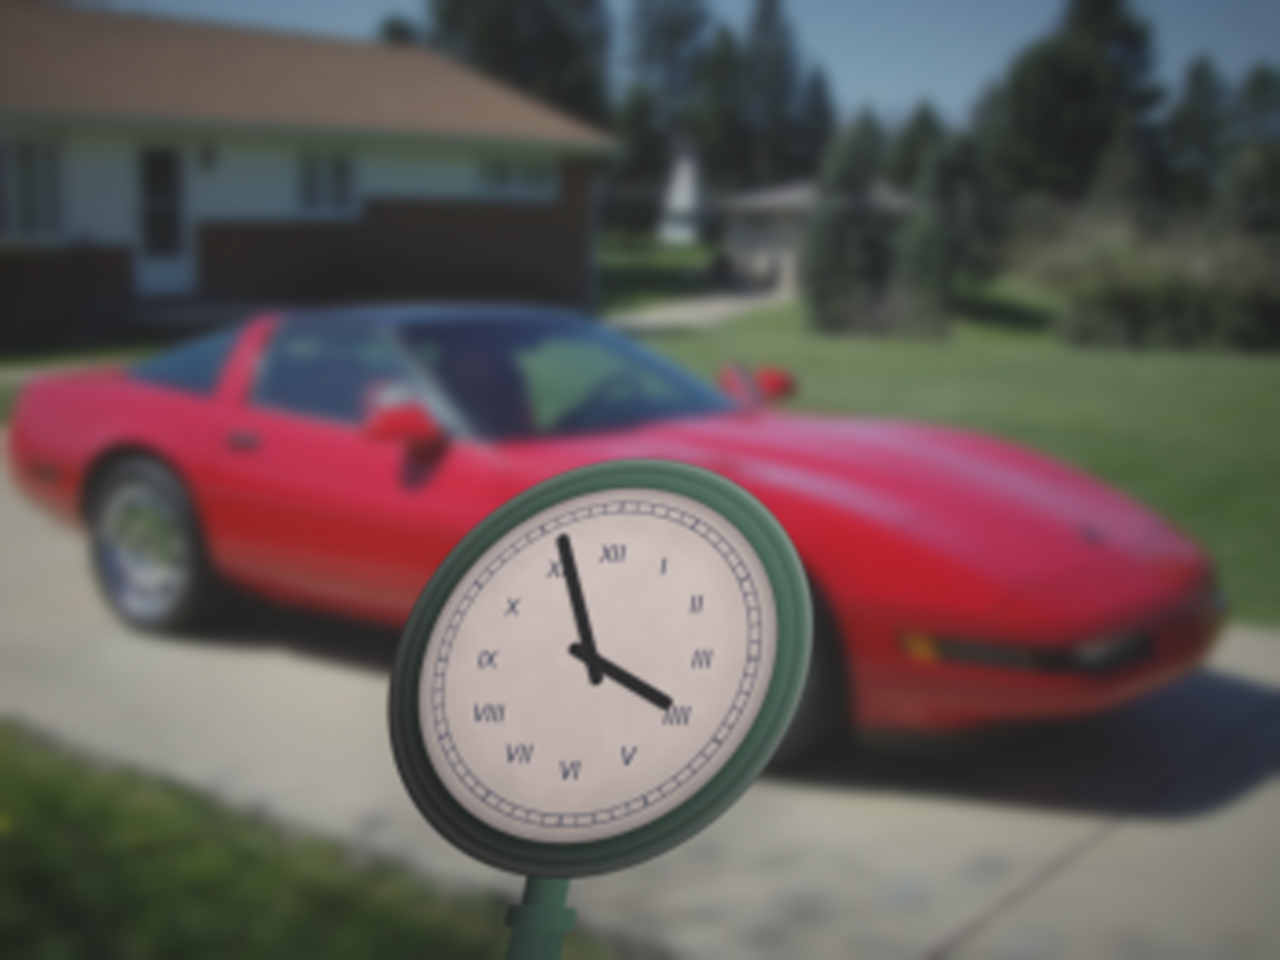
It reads 3:56
